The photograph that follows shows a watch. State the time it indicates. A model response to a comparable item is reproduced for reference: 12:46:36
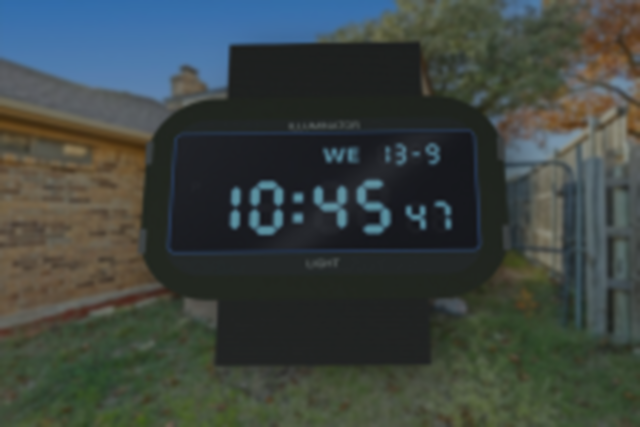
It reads 10:45:47
